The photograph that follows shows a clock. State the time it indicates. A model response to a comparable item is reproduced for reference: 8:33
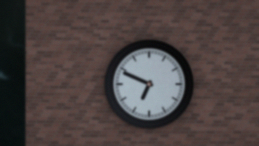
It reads 6:49
